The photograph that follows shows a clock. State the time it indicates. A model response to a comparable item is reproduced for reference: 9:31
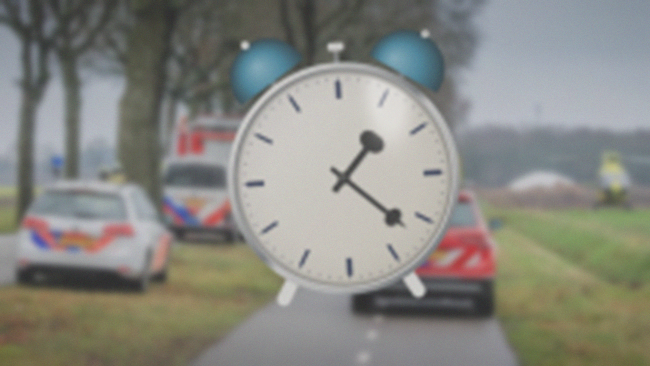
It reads 1:22
